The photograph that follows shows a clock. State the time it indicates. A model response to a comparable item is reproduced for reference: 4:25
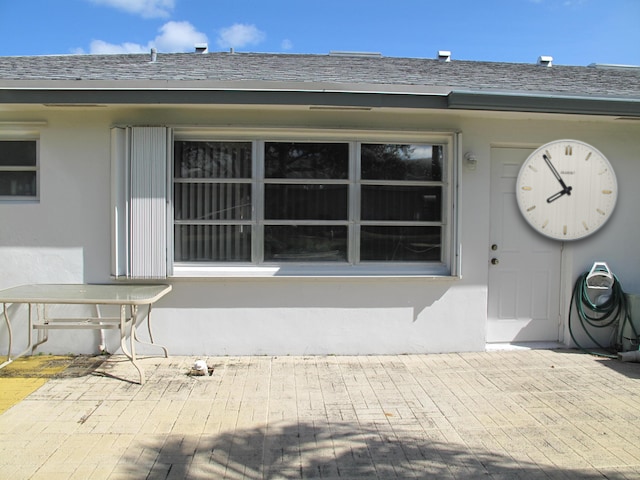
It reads 7:54
